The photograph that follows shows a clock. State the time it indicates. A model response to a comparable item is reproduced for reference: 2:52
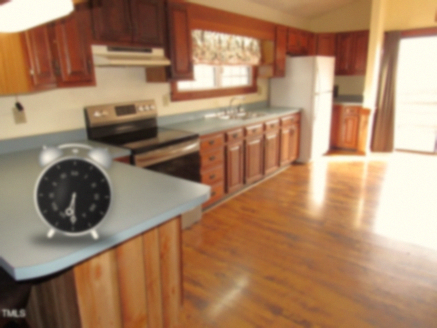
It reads 6:30
